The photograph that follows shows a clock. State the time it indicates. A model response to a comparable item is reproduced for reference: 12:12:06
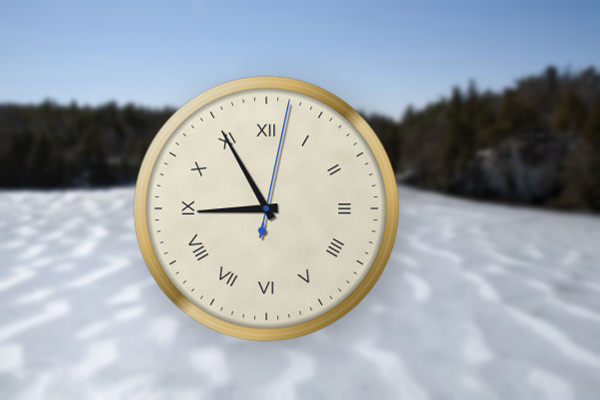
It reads 8:55:02
